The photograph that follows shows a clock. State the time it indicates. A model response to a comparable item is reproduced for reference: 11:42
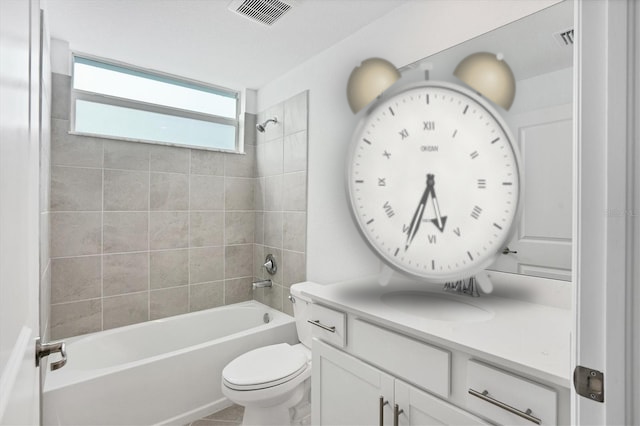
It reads 5:34
